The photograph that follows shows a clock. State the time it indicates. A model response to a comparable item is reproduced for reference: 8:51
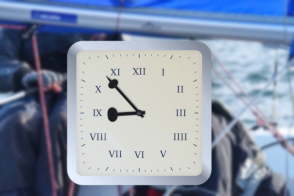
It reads 8:53
